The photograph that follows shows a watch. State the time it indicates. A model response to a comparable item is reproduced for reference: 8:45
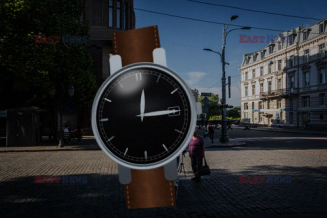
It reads 12:15
